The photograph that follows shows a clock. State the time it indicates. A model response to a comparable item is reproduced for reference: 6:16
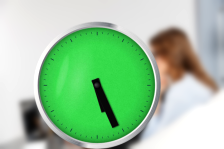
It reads 5:26
